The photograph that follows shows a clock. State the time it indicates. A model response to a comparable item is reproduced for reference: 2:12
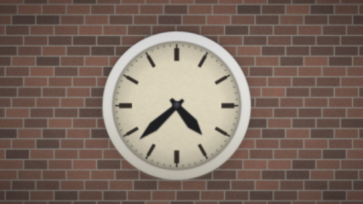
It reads 4:38
